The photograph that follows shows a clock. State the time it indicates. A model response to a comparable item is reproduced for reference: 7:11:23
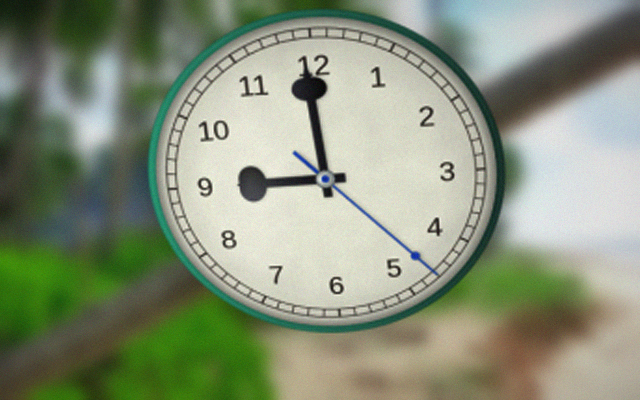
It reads 8:59:23
